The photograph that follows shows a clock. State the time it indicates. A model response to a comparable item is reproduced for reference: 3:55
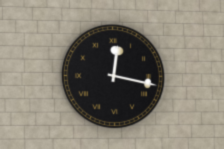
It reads 12:17
